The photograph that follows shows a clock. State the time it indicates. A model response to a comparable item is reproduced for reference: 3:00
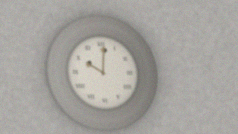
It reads 10:01
